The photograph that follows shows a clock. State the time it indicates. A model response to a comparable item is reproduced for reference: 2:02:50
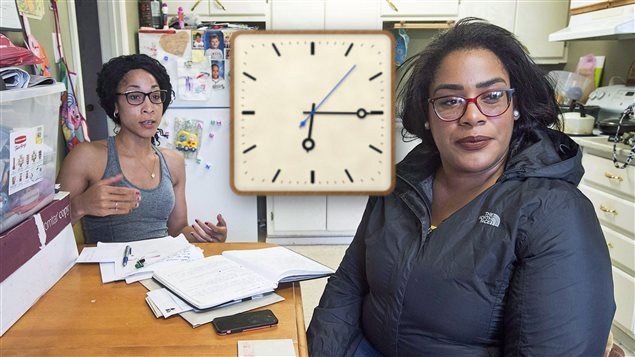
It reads 6:15:07
